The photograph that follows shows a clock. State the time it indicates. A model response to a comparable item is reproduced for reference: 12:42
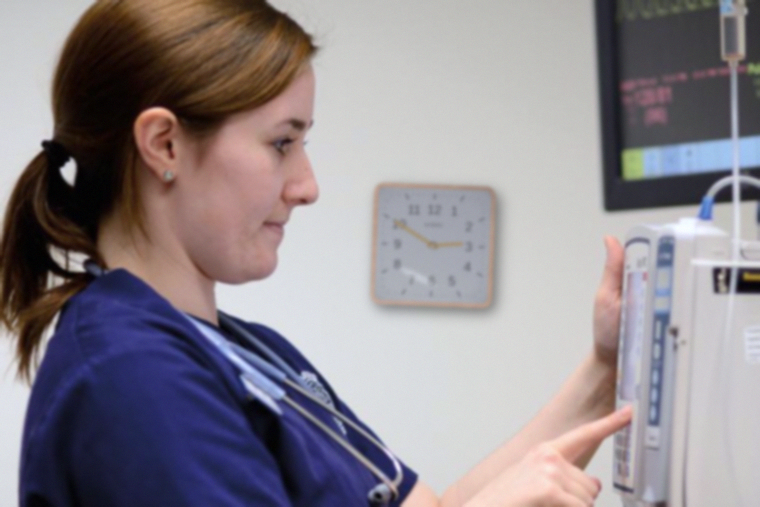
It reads 2:50
